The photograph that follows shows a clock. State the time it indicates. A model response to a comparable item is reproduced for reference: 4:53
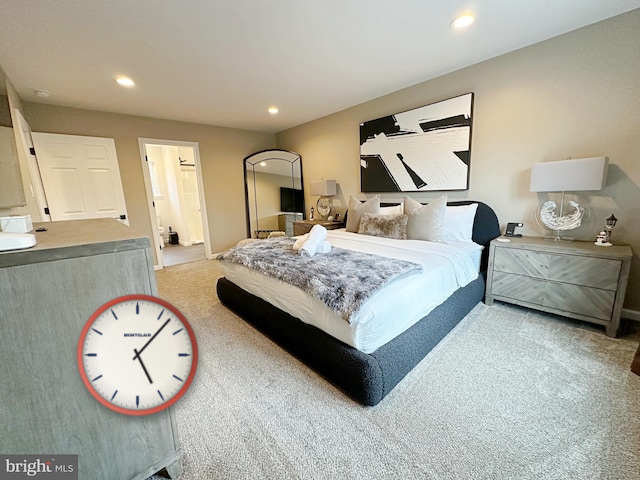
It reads 5:07
